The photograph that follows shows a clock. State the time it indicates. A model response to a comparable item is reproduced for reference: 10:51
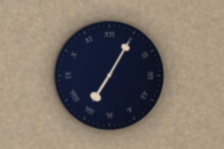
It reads 7:05
